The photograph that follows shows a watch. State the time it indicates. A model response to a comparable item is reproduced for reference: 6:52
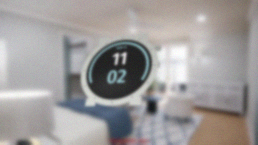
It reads 11:02
